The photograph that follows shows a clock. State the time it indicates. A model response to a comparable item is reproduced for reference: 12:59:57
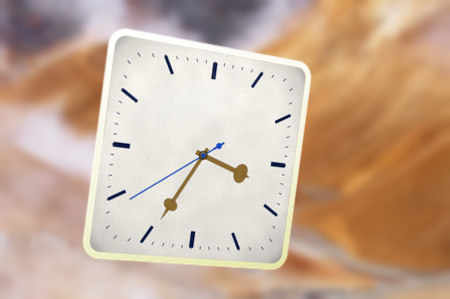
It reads 3:34:39
